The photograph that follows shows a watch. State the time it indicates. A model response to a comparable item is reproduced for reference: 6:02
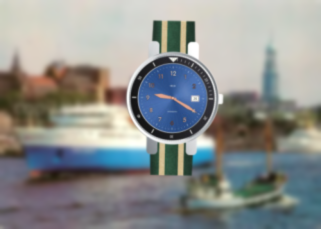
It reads 9:20
